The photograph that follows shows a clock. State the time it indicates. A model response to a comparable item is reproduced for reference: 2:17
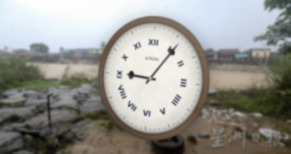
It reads 9:06
